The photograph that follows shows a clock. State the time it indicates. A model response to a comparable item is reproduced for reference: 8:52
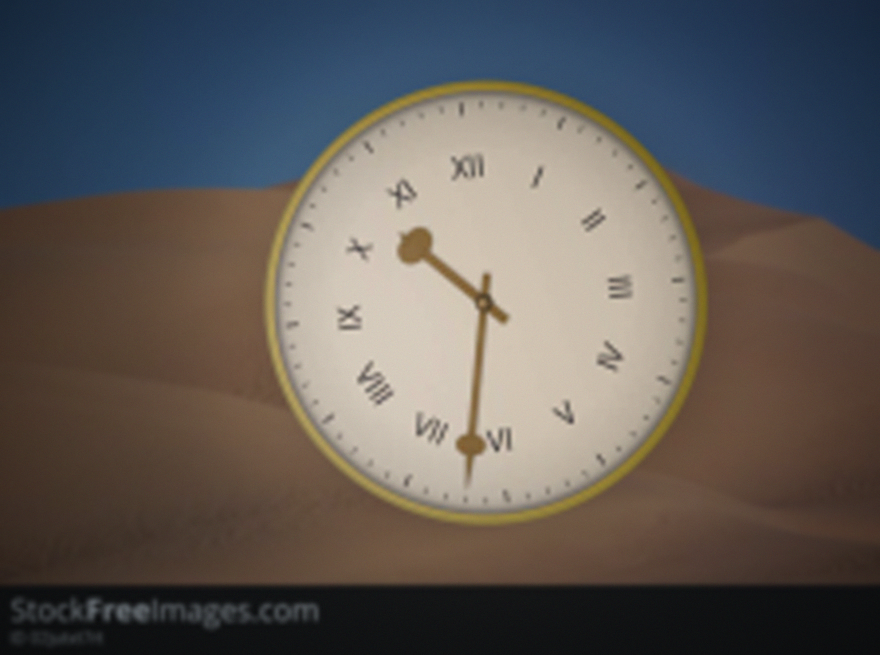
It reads 10:32
